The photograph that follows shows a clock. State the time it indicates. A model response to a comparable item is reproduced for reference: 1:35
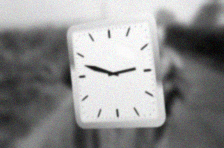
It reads 2:48
